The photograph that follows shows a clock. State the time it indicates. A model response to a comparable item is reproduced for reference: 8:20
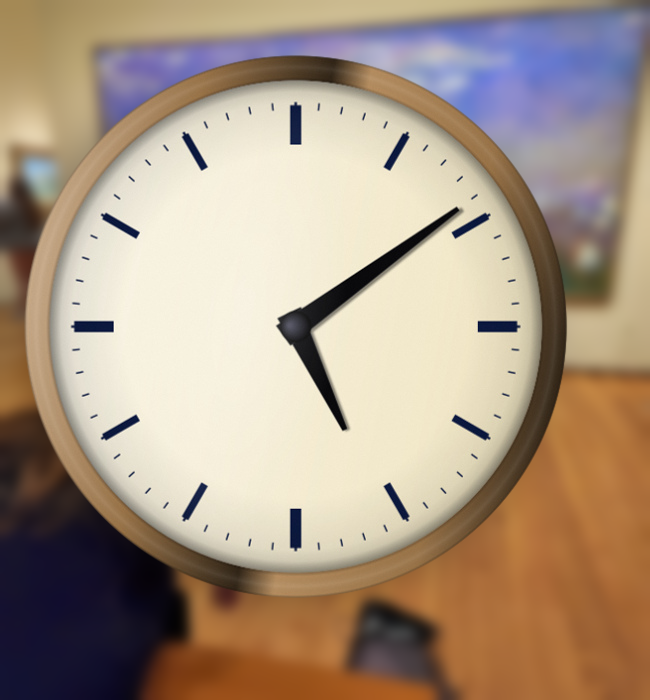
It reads 5:09
